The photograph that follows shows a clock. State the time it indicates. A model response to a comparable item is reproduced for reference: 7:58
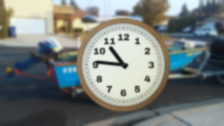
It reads 10:46
